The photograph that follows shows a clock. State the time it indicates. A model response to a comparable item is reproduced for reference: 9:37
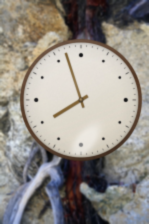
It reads 7:57
